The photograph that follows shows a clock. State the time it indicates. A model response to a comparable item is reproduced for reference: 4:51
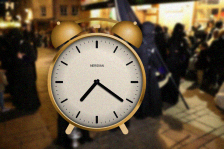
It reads 7:21
